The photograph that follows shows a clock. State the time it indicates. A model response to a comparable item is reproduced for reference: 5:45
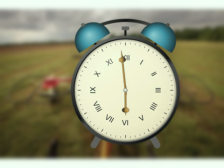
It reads 5:59
